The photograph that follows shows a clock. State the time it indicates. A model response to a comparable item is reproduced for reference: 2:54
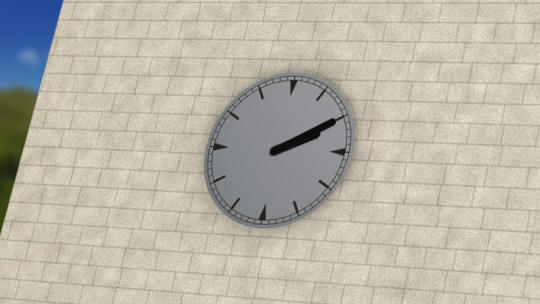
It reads 2:10
